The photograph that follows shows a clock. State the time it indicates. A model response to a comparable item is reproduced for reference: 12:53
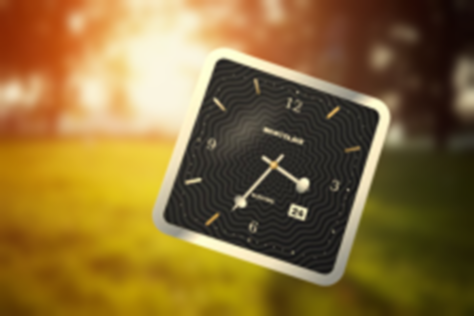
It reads 3:34
